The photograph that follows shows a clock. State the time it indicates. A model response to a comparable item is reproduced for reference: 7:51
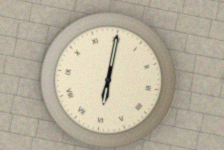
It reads 6:00
